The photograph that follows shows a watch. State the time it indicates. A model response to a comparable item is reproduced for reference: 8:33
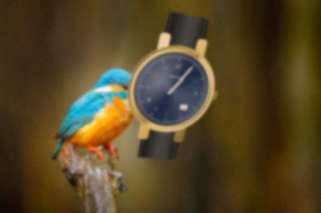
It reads 1:05
